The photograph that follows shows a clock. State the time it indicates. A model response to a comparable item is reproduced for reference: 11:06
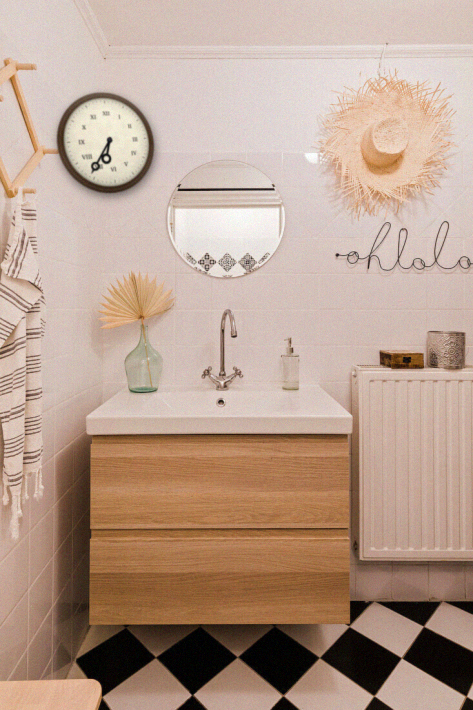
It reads 6:36
